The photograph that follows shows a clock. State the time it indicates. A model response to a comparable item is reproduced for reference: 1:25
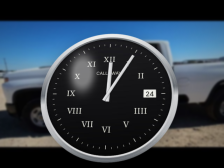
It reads 12:05
